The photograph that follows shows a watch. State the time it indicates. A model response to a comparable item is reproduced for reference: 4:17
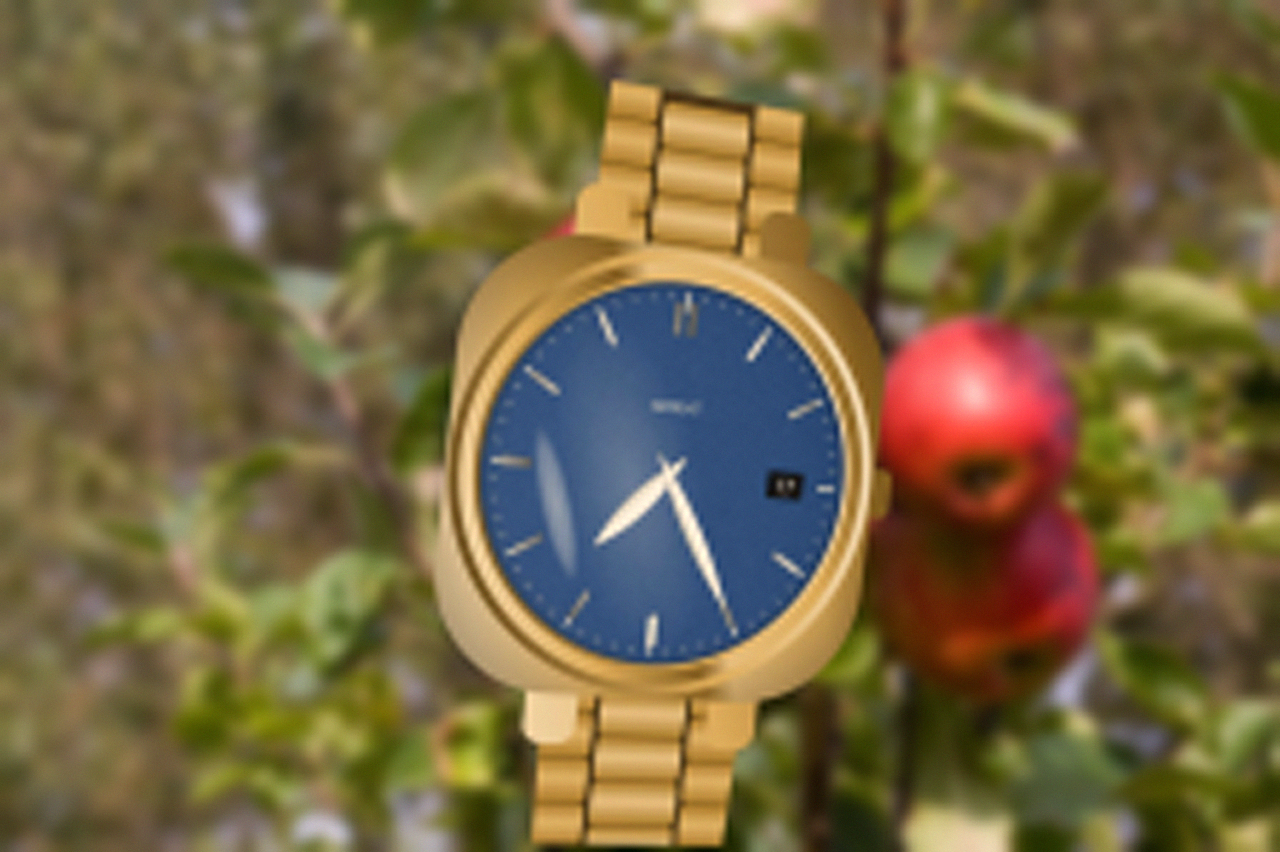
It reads 7:25
